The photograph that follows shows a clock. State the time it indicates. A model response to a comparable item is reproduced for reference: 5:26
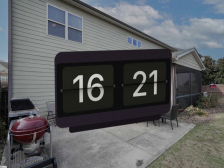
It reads 16:21
